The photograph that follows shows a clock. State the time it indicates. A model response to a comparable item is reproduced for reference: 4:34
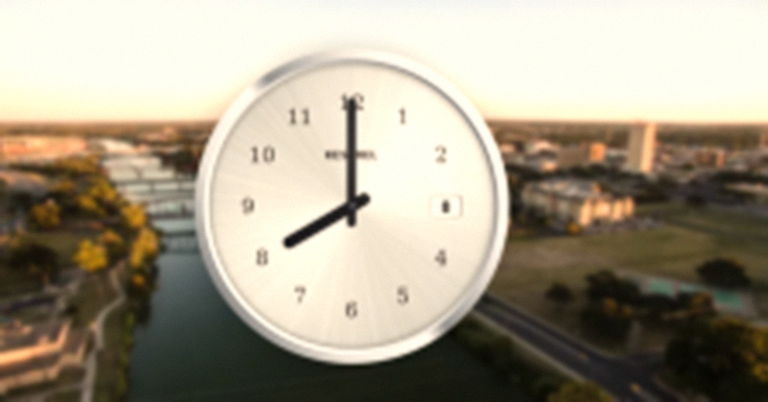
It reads 8:00
